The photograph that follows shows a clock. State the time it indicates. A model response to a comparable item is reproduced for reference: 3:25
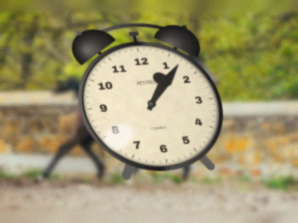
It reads 1:07
